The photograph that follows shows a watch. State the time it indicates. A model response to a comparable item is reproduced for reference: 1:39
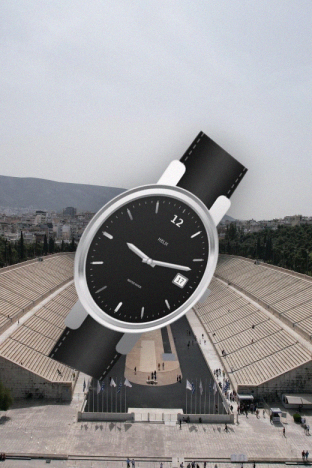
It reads 9:12
